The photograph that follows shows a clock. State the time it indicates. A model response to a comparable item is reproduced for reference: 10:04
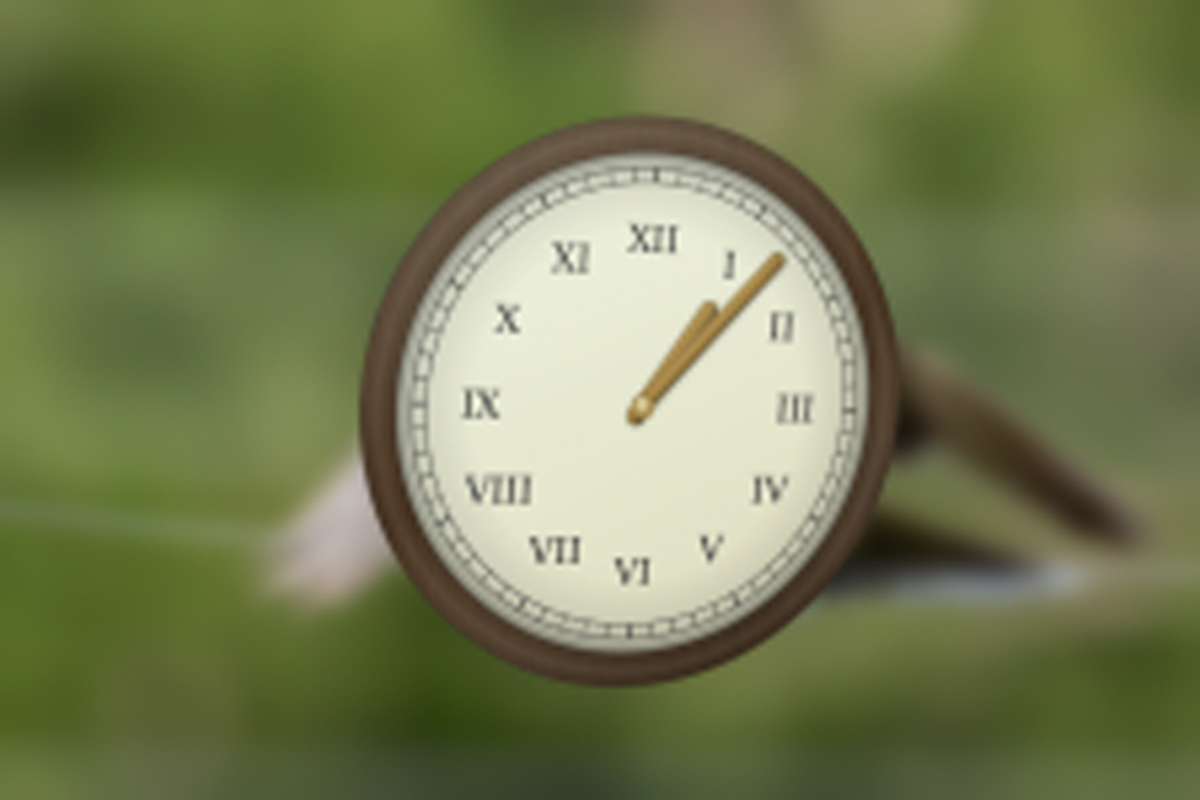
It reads 1:07
